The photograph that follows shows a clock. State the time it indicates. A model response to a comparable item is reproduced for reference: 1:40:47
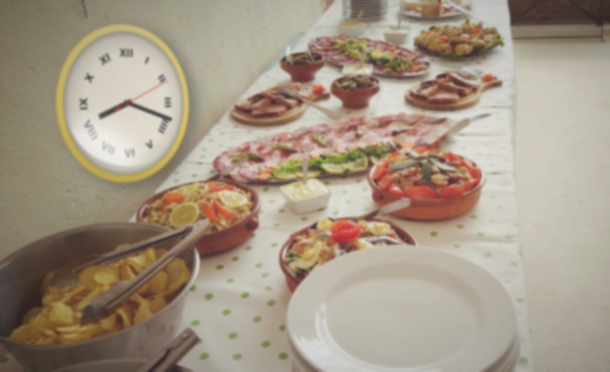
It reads 8:18:11
